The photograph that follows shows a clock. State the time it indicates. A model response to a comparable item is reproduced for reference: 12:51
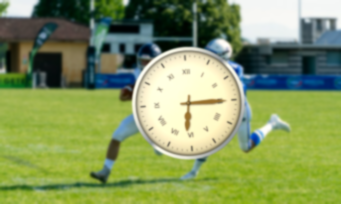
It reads 6:15
